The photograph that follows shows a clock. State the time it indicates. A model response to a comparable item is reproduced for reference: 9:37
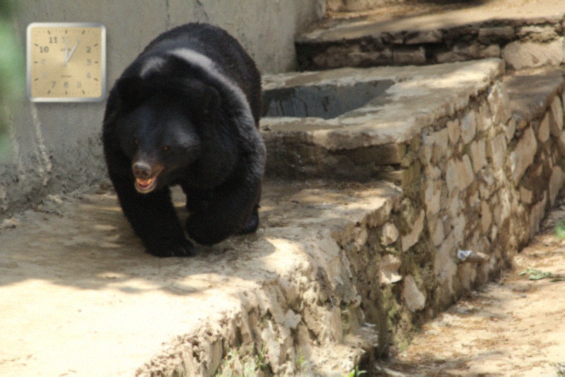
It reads 12:05
